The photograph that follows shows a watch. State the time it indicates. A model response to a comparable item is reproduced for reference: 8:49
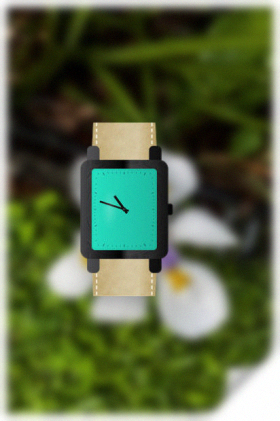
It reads 10:48
